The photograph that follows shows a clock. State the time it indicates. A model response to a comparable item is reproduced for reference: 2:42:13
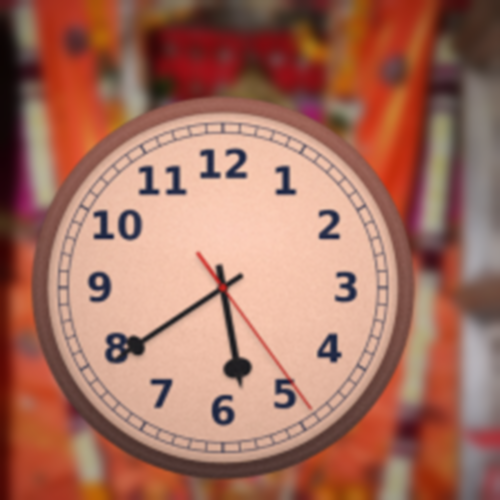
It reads 5:39:24
